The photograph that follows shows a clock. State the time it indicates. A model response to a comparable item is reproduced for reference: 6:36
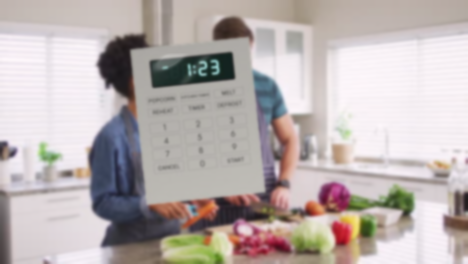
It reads 1:23
